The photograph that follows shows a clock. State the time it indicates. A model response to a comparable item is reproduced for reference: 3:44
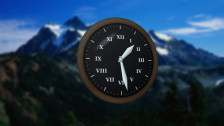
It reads 1:28
